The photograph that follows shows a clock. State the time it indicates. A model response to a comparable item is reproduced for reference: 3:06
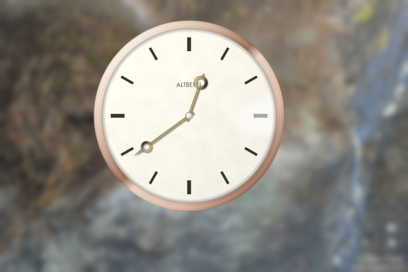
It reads 12:39
